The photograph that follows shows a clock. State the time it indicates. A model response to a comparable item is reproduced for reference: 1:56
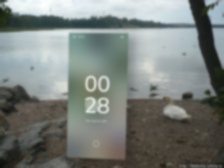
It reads 0:28
